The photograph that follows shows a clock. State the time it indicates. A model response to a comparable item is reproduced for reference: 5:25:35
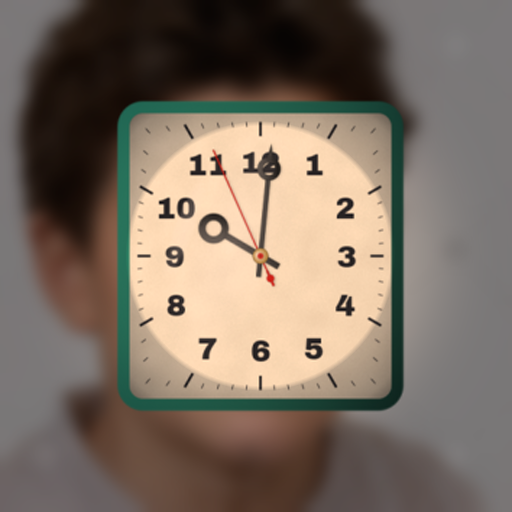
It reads 10:00:56
